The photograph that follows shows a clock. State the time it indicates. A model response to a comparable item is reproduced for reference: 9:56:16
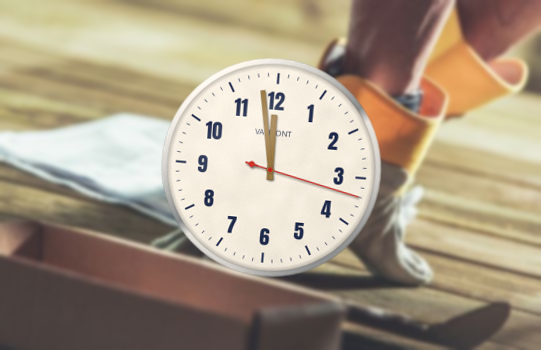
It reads 11:58:17
